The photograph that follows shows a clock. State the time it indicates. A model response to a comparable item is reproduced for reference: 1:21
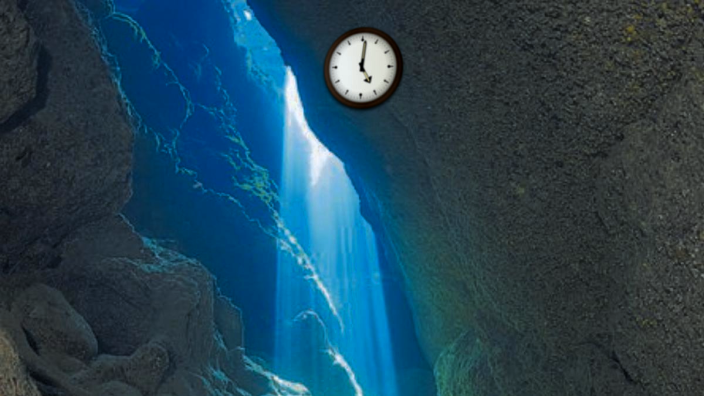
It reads 5:01
